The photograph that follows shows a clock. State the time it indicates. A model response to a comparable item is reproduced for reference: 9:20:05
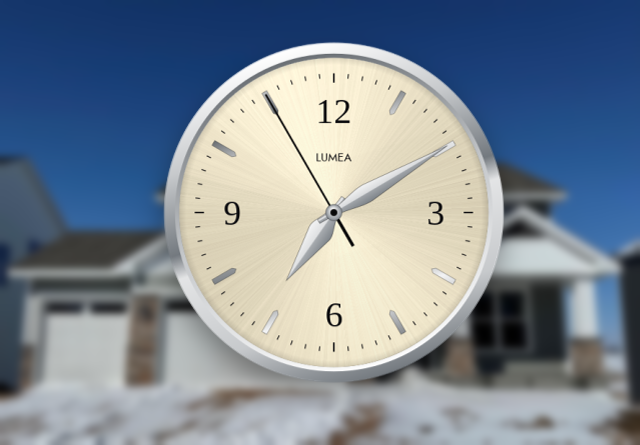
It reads 7:09:55
